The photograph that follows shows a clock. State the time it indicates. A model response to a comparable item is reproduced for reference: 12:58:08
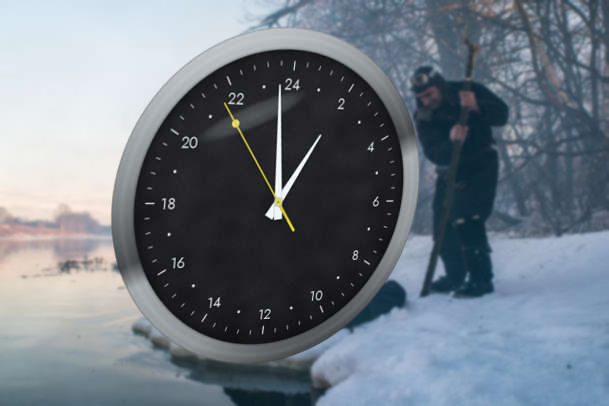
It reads 1:58:54
